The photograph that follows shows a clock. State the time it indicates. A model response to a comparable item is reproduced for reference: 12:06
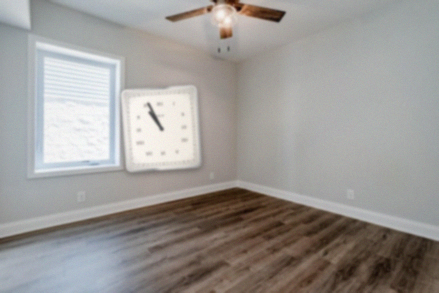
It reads 10:56
